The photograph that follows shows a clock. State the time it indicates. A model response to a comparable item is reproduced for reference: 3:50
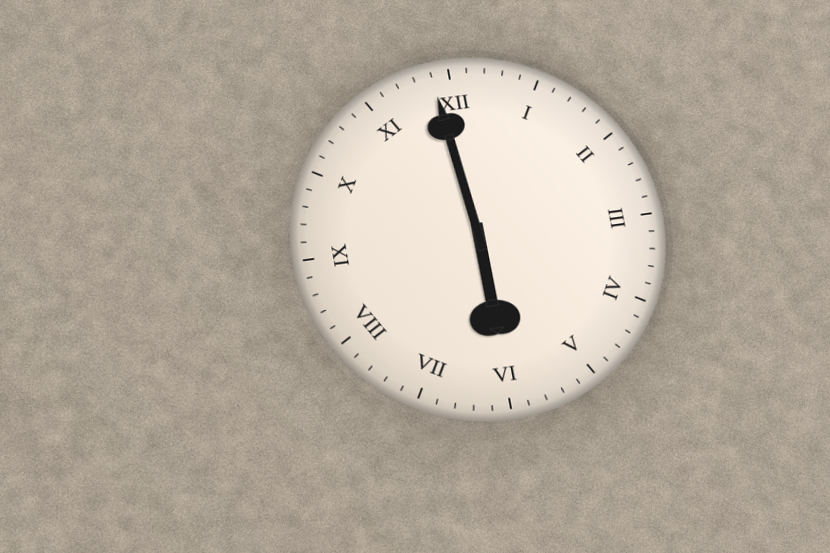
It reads 5:59
